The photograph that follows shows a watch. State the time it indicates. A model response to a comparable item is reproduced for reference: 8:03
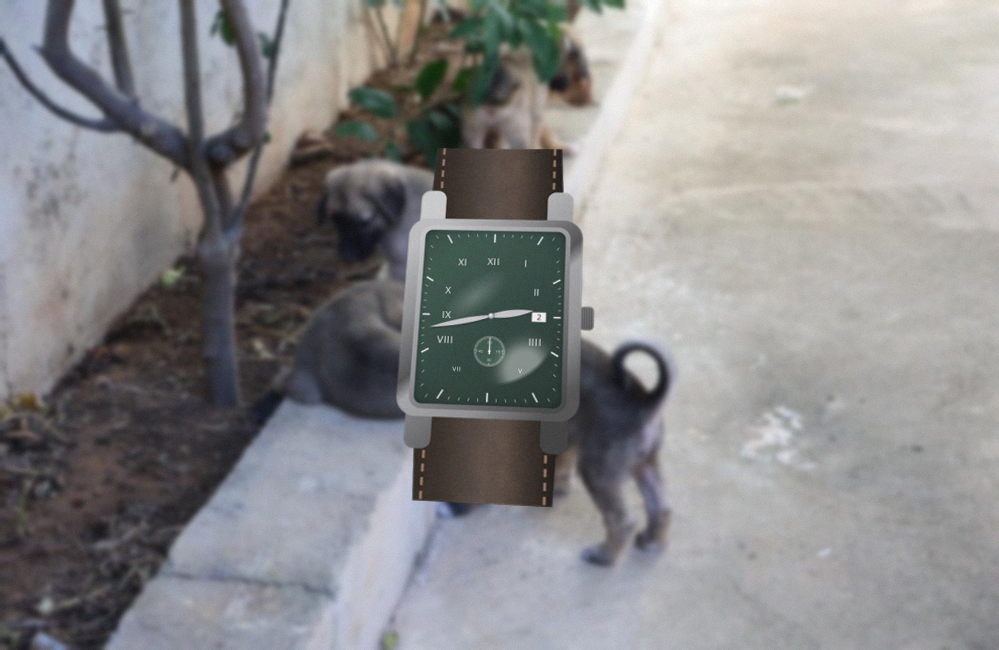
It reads 2:43
